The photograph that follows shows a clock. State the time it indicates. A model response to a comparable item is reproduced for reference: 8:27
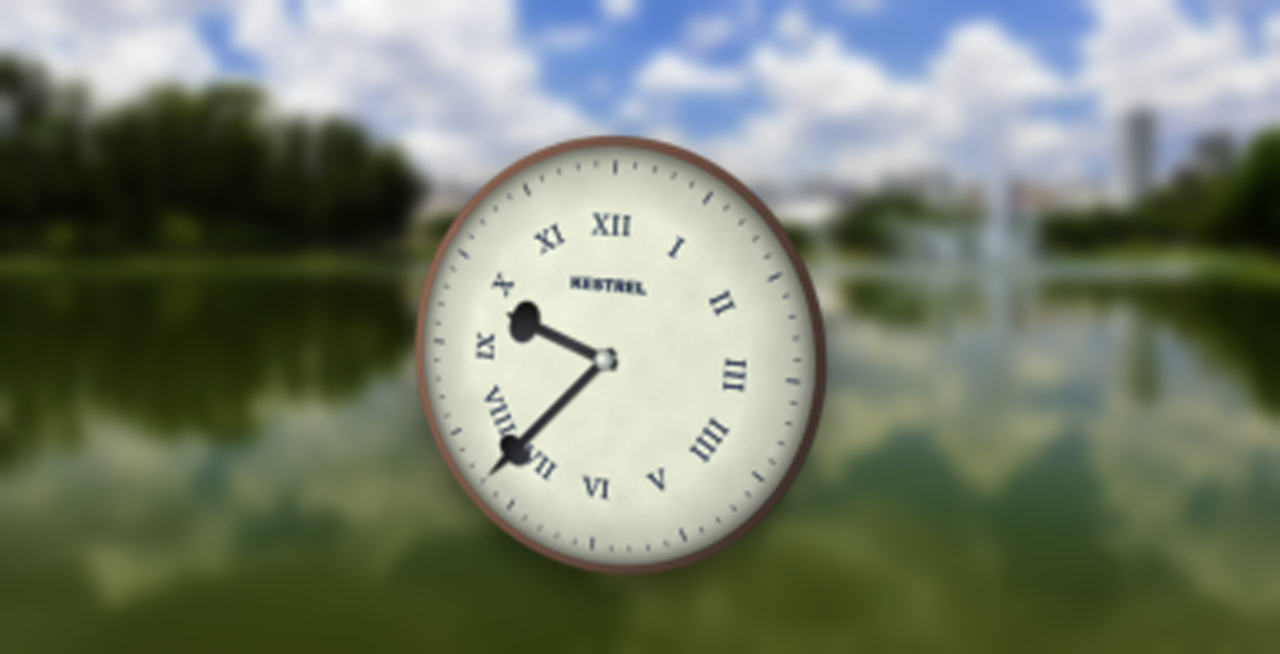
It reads 9:37
